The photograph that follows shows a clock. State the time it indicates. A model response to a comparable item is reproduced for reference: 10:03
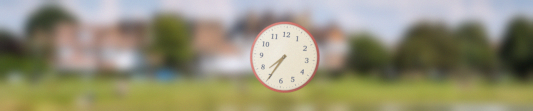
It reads 7:35
